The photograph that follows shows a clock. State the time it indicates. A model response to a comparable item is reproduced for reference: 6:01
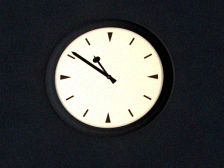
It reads 10:51
